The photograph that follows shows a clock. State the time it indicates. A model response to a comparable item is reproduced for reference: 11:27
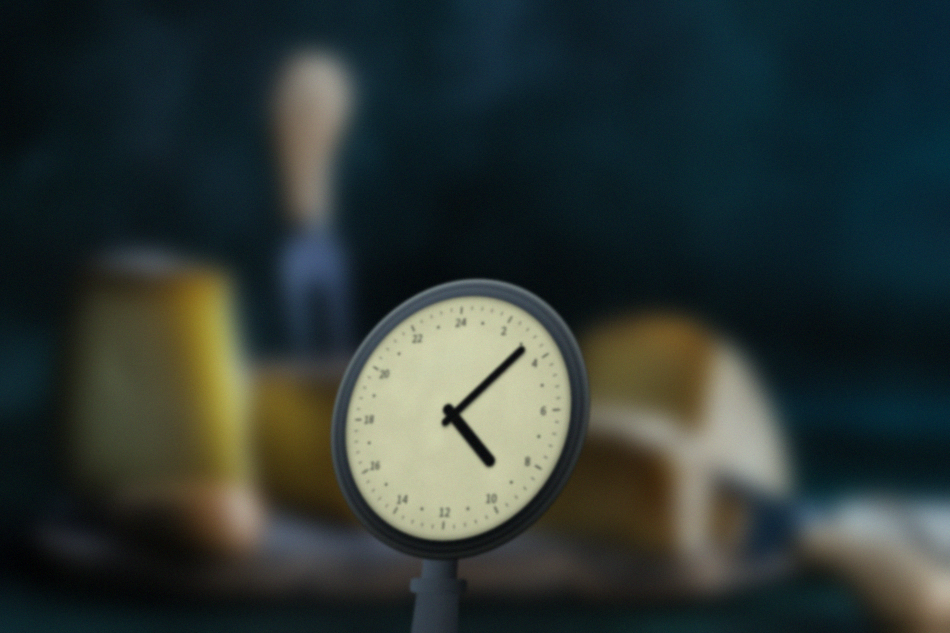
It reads 9:08
